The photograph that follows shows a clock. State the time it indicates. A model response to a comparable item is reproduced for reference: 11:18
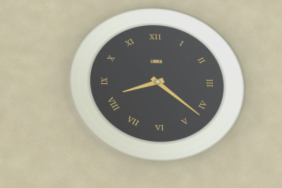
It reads 8:22
